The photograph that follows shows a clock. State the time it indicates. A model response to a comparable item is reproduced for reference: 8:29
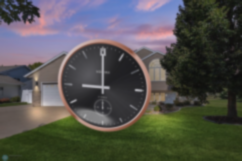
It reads 9:00
